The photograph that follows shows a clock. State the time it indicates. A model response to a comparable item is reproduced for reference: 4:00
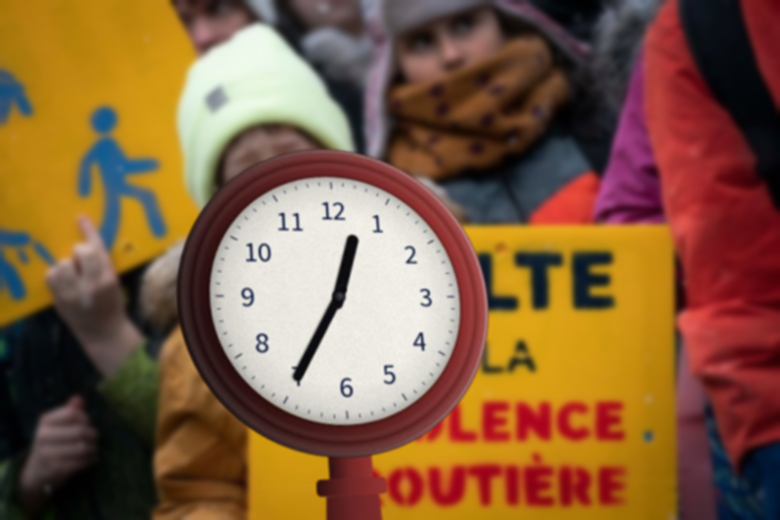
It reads 12:35
